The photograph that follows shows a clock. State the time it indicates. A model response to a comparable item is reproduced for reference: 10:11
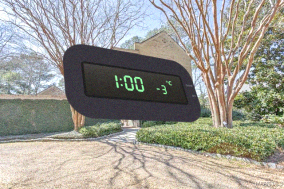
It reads 1:00
